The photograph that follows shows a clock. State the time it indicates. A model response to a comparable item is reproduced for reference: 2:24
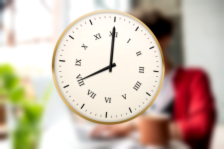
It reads 8:00
